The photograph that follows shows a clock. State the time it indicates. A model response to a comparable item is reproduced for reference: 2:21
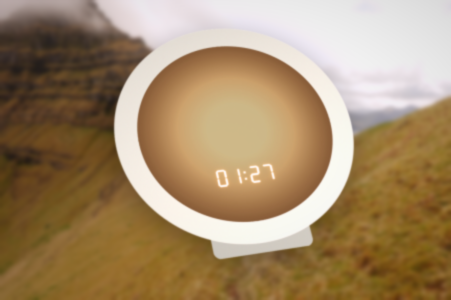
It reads 1:27
